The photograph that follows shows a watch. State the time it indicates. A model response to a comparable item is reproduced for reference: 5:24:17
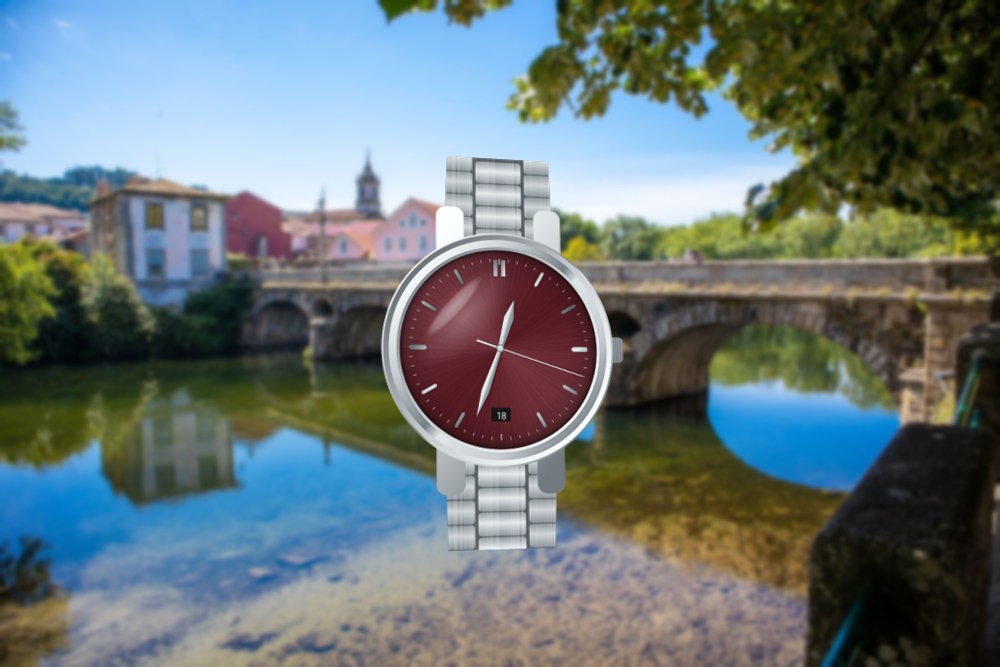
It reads 12:33:18
